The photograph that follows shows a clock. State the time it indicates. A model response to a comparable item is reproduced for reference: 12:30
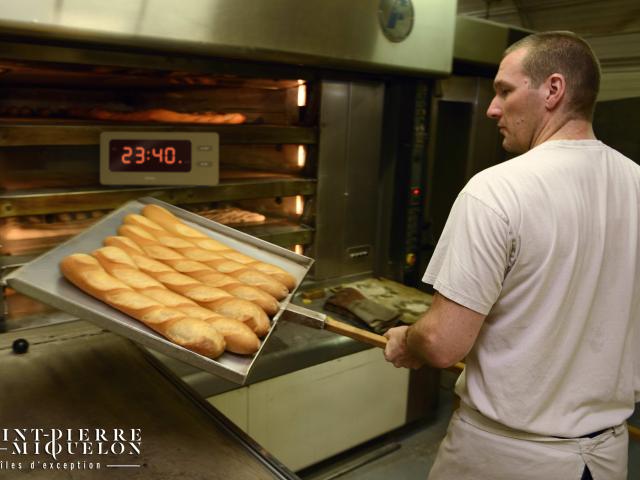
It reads 23:40
